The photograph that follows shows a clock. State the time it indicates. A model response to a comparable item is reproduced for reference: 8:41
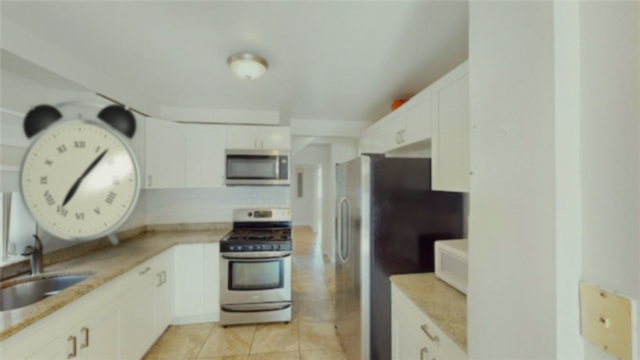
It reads 7:07
